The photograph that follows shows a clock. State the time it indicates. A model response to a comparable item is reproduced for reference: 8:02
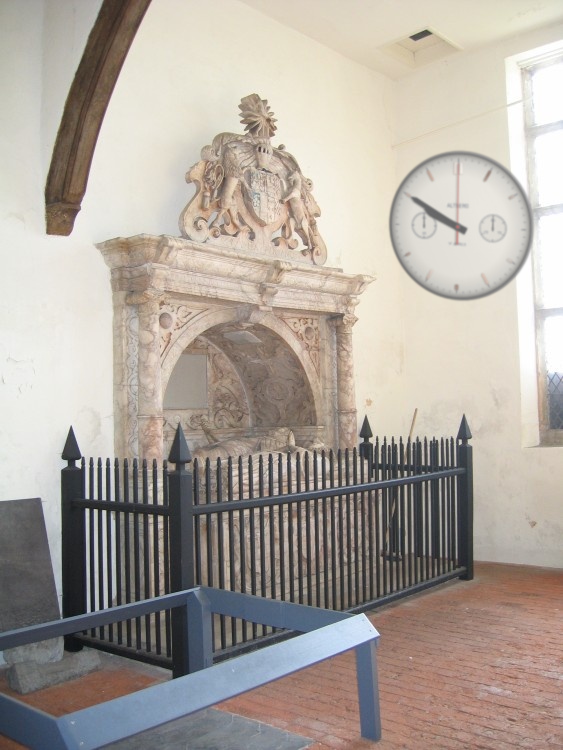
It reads 9:50
